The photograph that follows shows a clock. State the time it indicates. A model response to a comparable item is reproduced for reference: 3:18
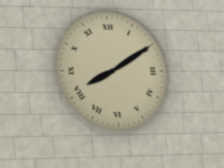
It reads 8:10
